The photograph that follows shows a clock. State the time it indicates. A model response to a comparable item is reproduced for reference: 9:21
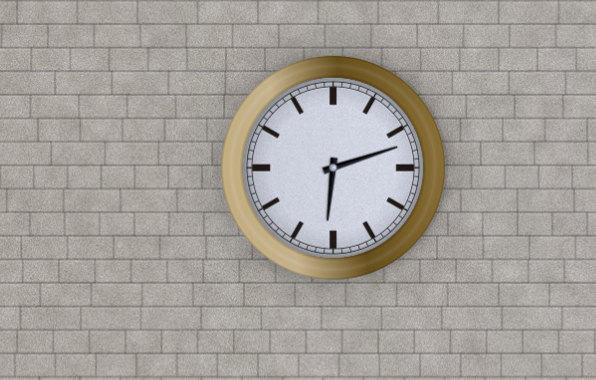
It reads 6:12
